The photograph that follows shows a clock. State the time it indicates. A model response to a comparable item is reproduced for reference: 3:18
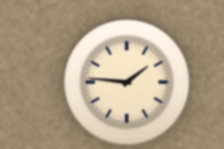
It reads 1:46
